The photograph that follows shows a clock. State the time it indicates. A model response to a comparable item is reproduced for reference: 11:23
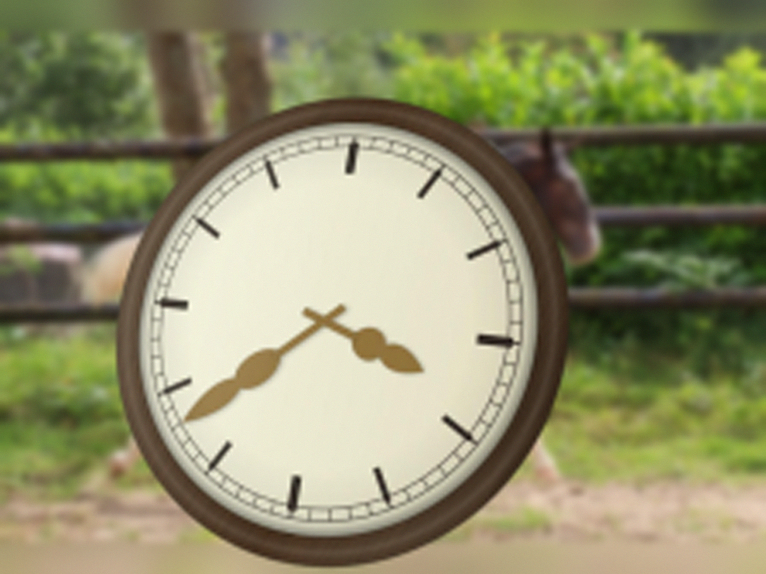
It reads 3:38
